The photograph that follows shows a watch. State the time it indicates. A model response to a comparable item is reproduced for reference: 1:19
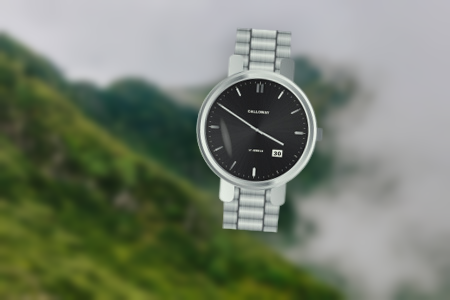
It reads 3:50
